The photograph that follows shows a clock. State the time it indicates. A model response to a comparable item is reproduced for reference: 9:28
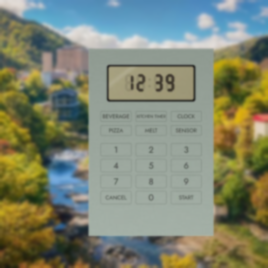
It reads 12:39
